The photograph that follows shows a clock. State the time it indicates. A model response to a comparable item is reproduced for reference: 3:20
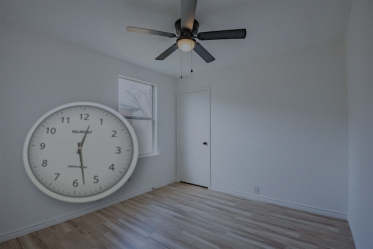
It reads 12:28
